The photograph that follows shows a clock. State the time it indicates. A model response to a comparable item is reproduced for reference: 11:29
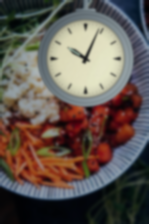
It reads 10:04
